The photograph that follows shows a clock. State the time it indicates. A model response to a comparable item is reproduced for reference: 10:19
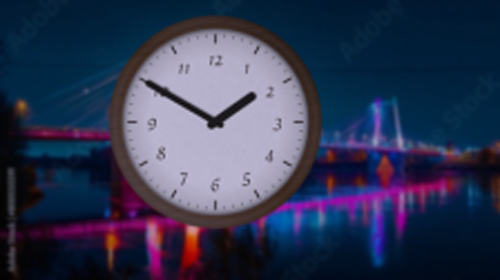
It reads 1:50
